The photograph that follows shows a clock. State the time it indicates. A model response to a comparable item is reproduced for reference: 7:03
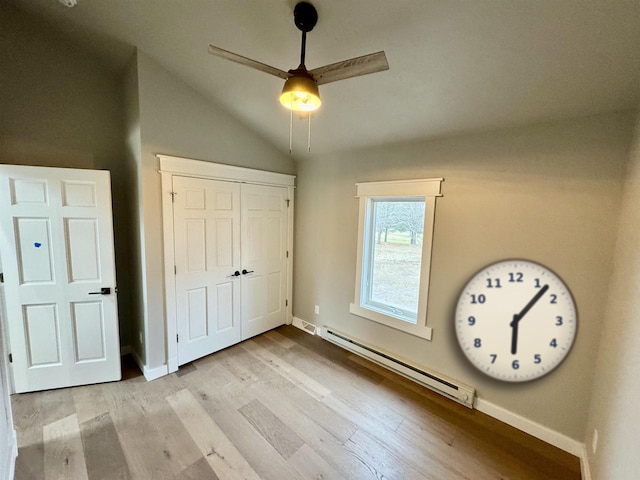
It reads 6:07
